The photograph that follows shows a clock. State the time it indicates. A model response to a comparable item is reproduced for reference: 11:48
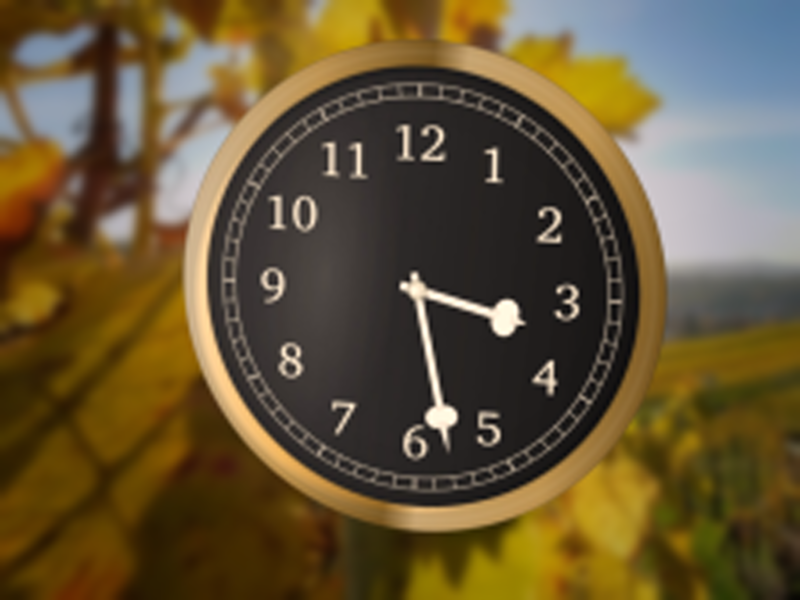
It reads 3:28
